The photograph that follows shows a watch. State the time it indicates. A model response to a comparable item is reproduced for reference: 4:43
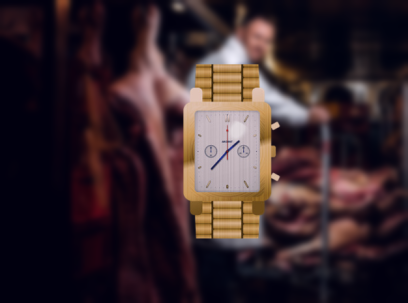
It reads 1:37
